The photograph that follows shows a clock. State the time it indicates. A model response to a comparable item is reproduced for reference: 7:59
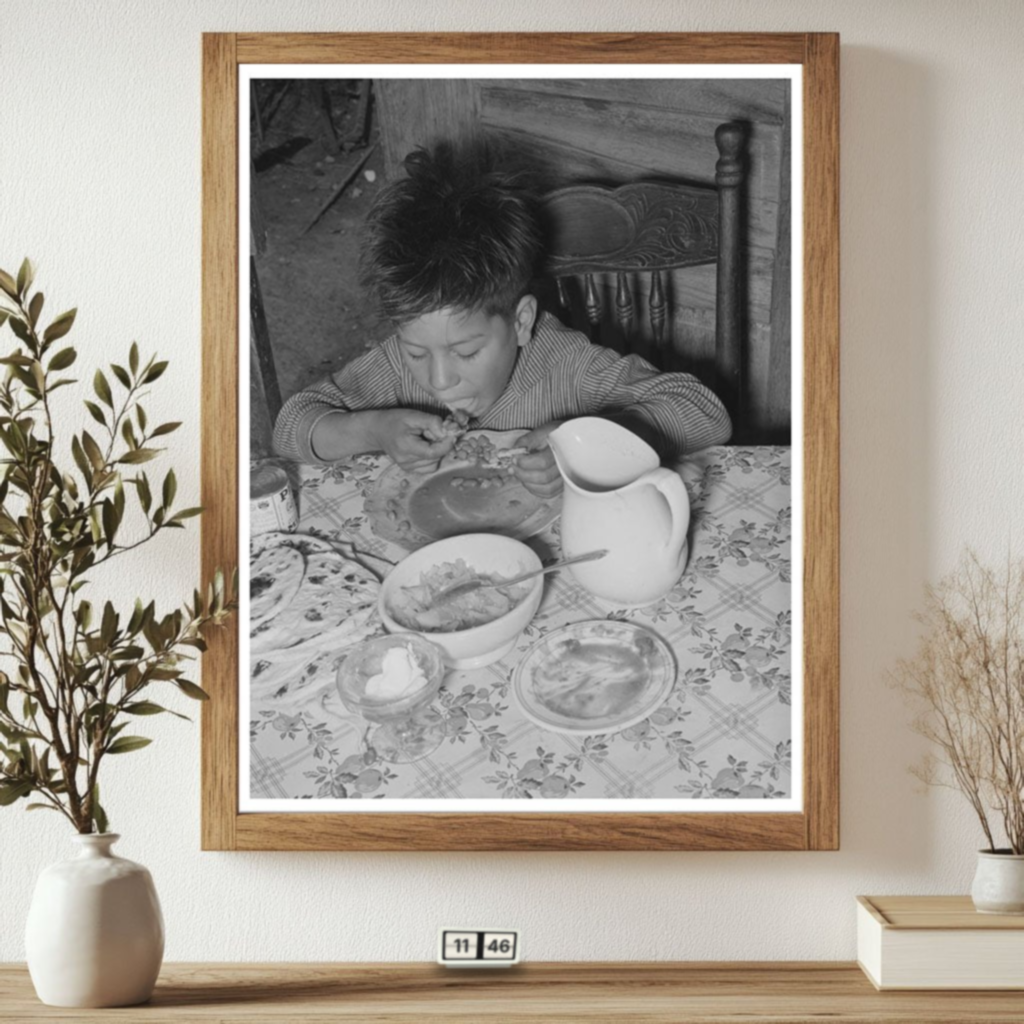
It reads 11:46
